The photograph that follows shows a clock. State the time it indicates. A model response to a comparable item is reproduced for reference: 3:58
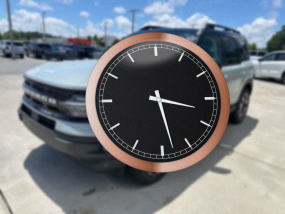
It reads 3:28
